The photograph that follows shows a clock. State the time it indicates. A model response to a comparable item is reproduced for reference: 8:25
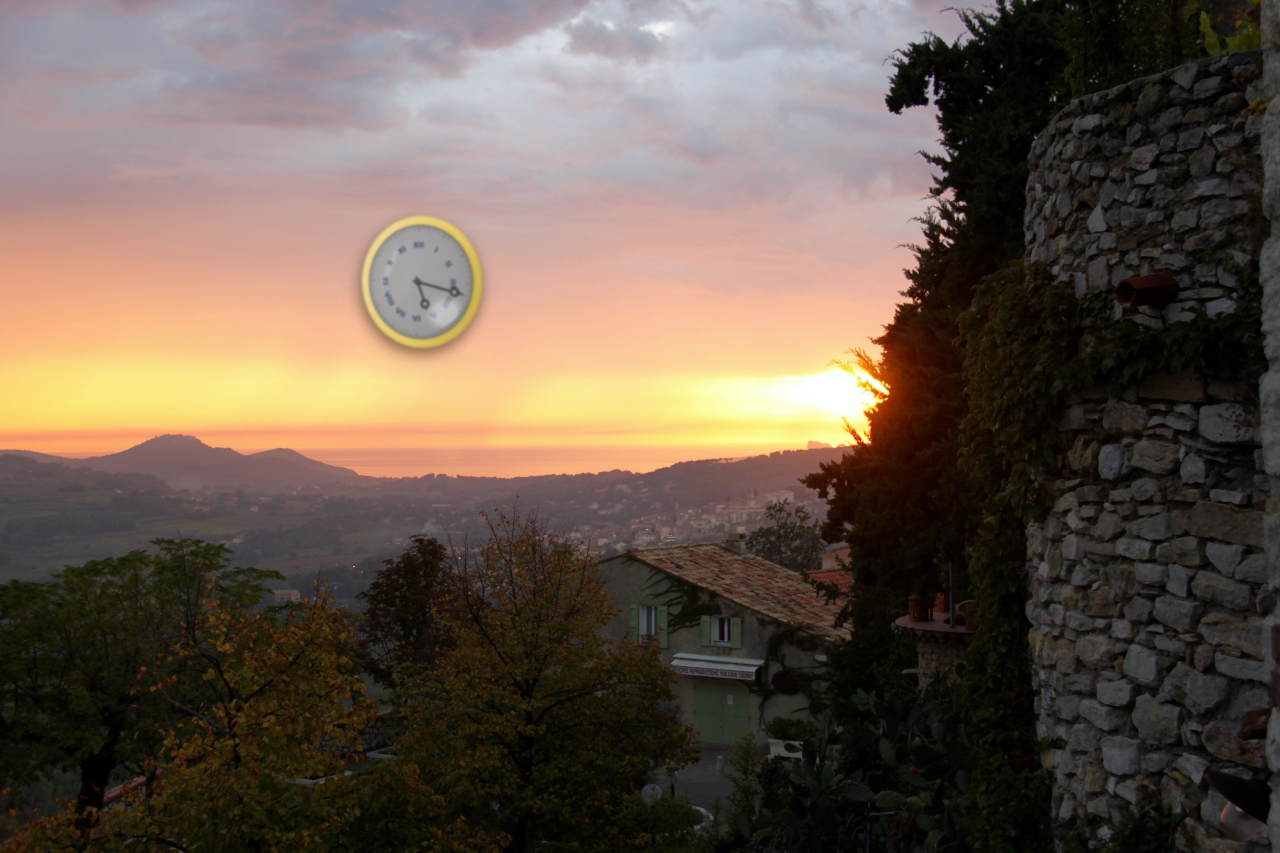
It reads 5:17
